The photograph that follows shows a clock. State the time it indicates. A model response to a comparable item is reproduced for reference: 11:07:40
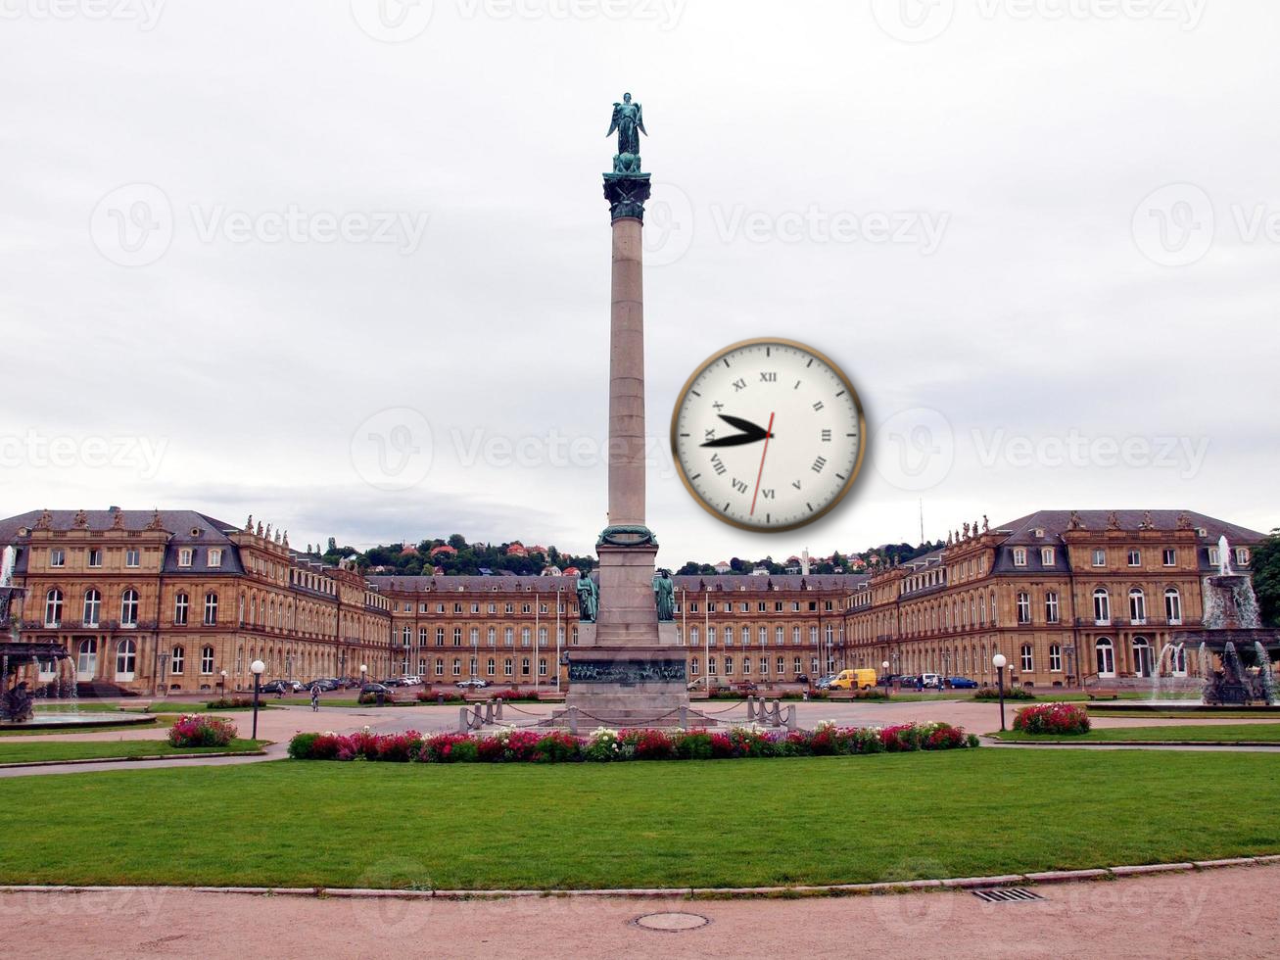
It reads 9:43:32
